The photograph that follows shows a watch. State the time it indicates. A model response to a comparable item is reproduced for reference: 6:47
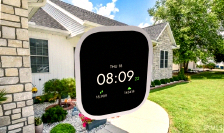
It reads 8:09
